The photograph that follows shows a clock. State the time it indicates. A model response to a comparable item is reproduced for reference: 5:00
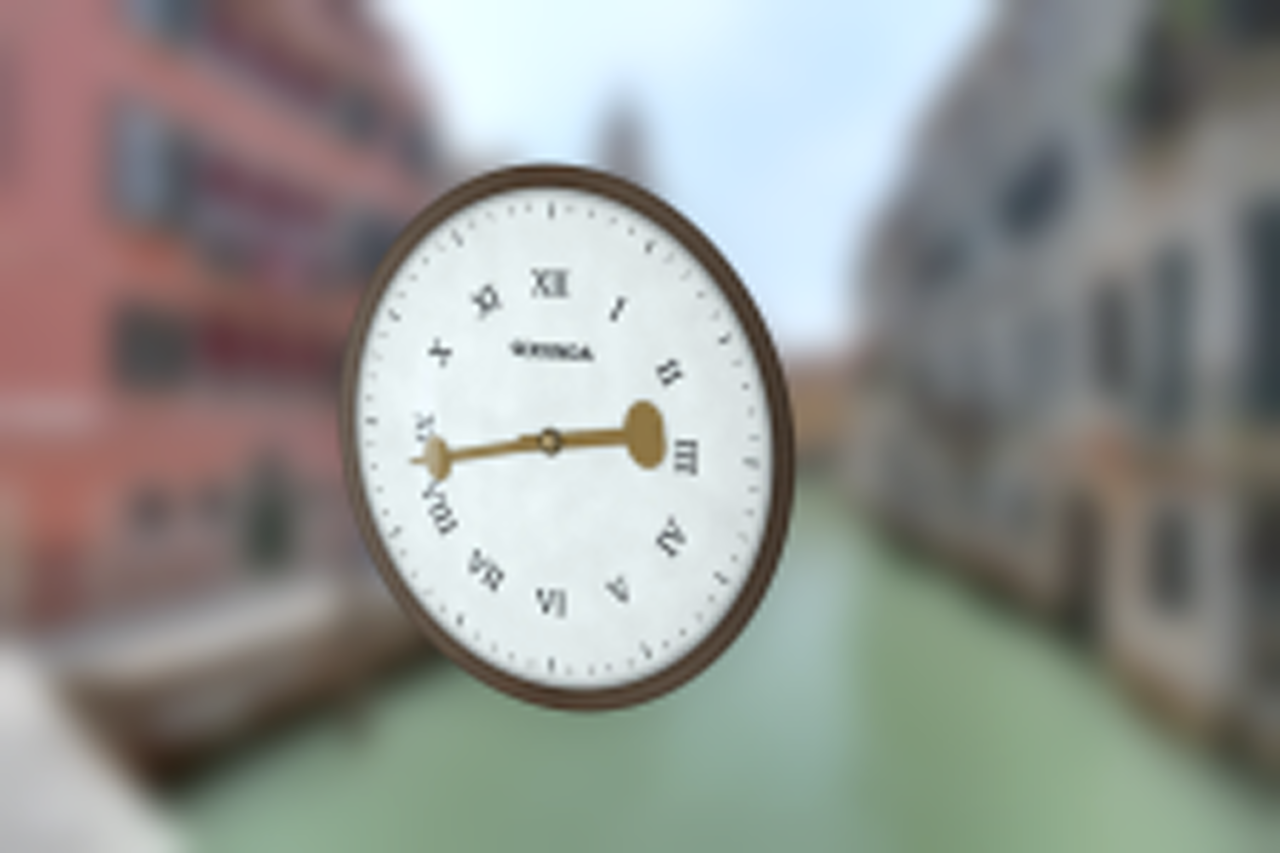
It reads 2:43
